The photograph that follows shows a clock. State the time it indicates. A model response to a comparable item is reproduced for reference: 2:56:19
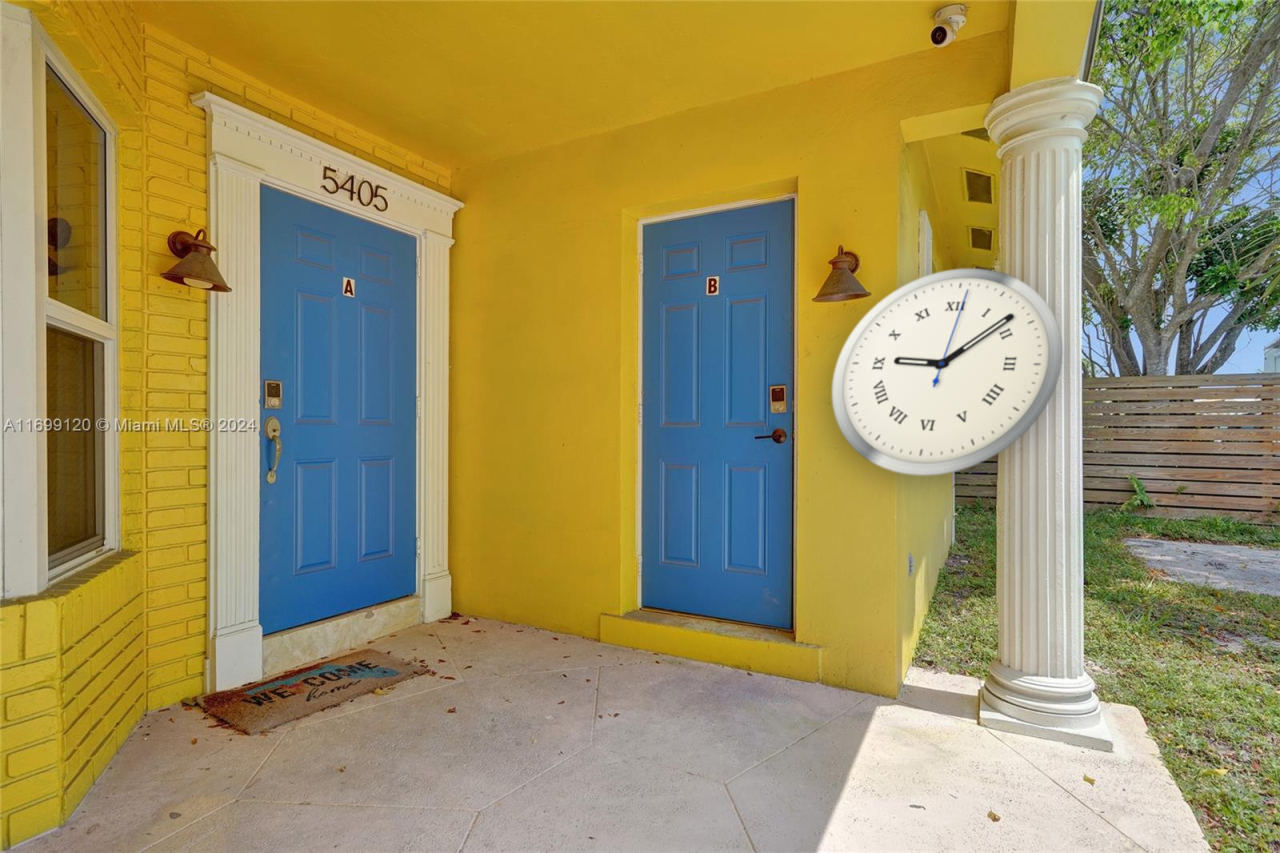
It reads 9:08:01
